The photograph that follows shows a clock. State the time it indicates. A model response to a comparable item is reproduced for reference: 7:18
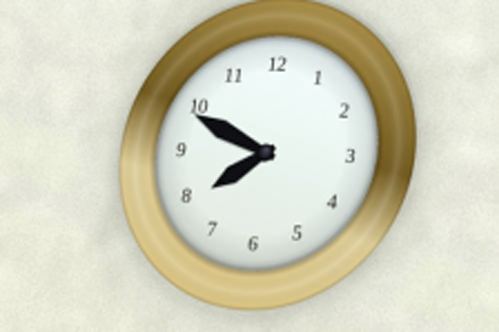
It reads 7:49
